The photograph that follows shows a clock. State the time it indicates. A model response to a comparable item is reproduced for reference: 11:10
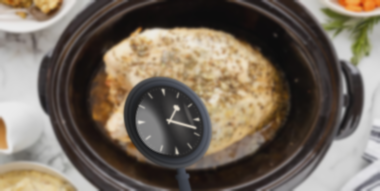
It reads 1:18
